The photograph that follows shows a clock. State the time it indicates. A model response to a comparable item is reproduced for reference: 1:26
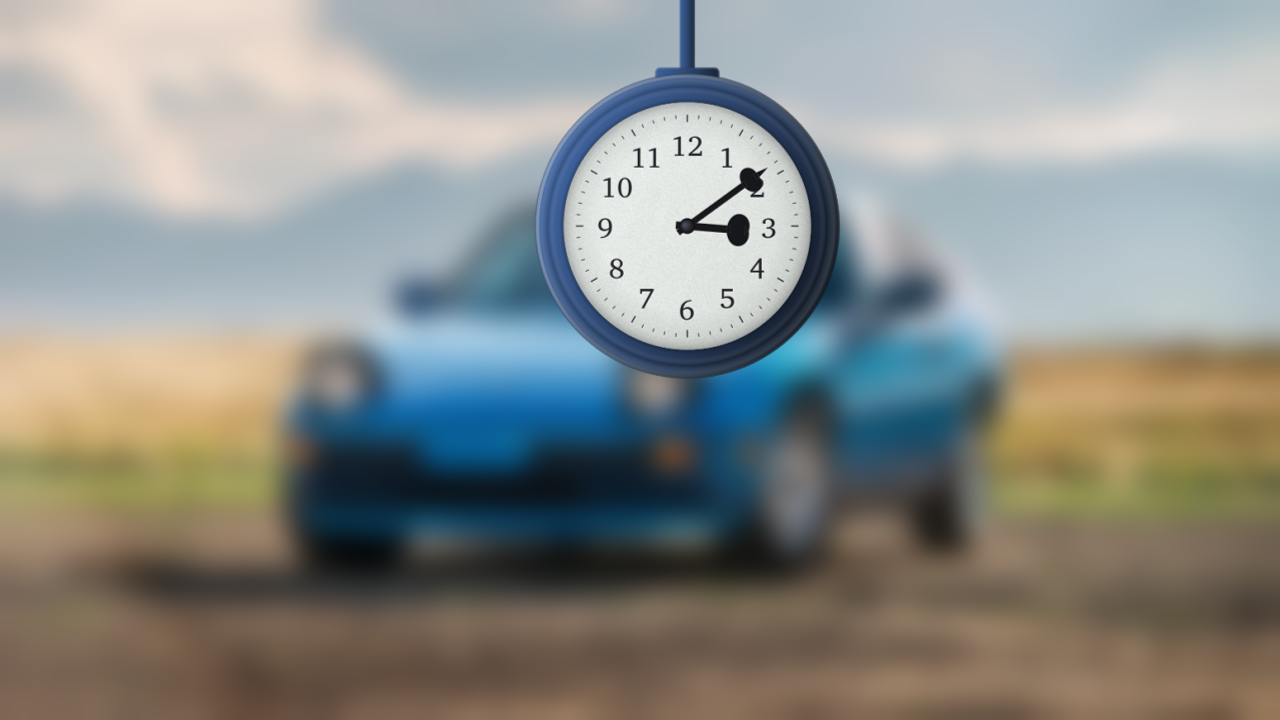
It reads 3:09
